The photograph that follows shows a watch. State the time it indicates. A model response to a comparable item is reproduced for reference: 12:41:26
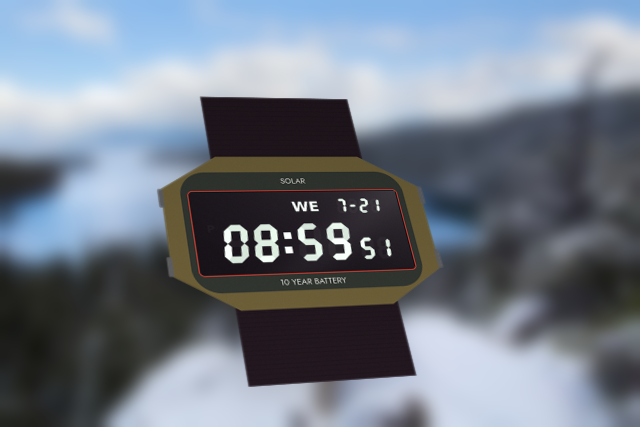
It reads 8:59:51
